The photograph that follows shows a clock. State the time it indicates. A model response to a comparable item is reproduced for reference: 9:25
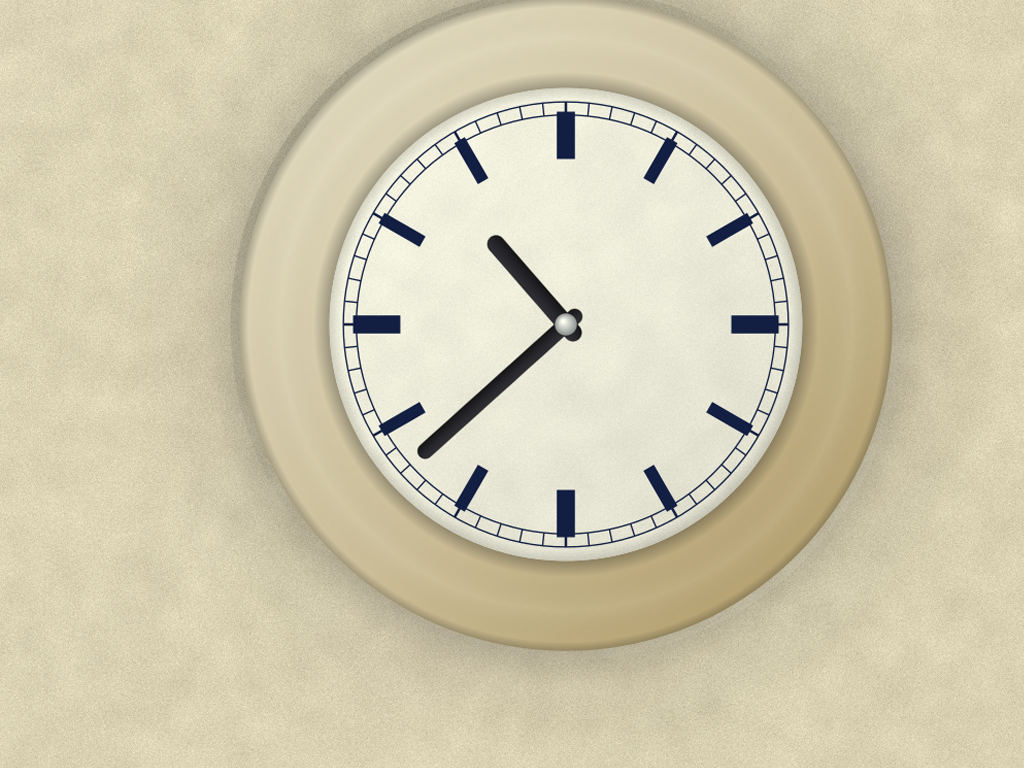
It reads 10:38
